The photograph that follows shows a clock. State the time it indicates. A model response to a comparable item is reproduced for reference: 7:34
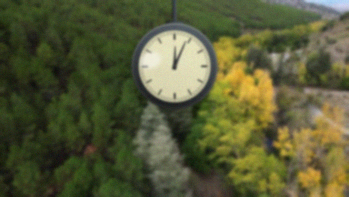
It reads 12:04
